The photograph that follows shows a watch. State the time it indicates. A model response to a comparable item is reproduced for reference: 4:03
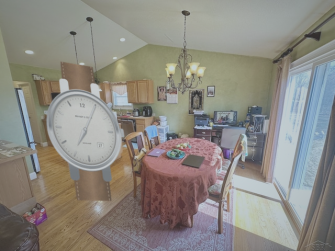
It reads 7:05
